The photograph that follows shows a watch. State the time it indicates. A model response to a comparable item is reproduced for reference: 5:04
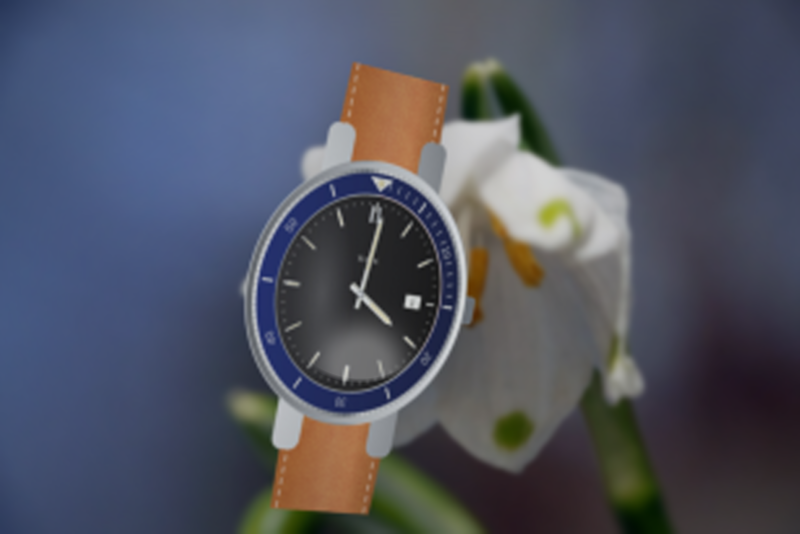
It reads 4:01
